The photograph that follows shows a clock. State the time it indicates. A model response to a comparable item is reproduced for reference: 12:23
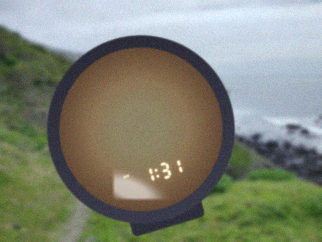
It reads 1:31
